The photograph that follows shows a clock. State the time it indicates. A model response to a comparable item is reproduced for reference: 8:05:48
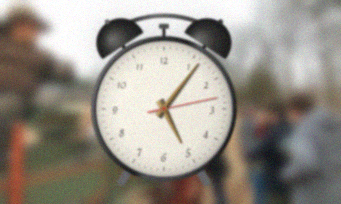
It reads 5:06:13
